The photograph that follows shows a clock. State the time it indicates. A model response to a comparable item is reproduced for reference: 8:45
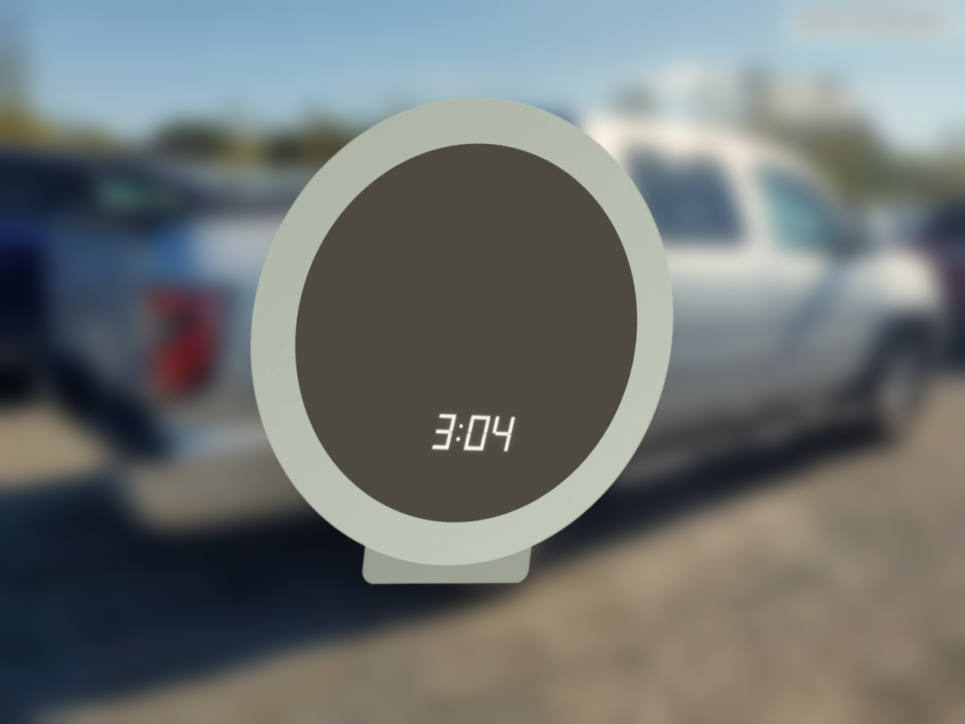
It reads 3:04
